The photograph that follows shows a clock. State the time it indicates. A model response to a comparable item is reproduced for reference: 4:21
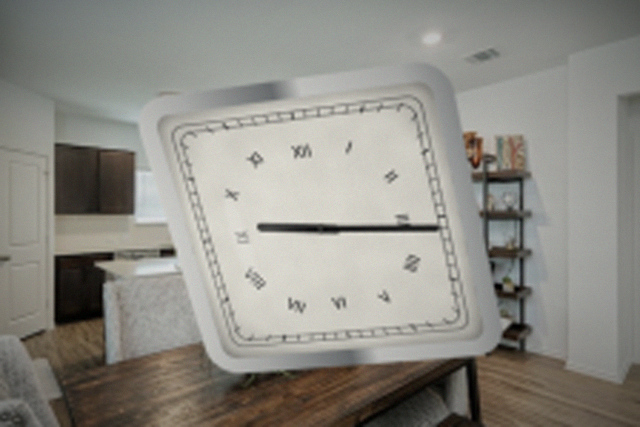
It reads 9:16
